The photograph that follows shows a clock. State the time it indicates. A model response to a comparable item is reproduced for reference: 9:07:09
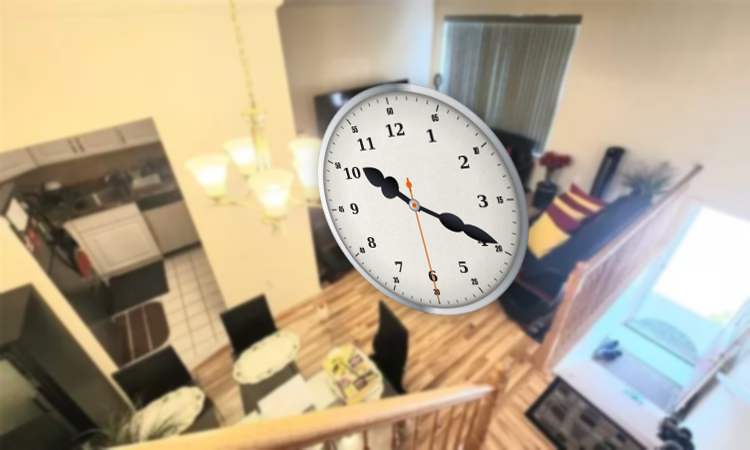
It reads 10:19:30
